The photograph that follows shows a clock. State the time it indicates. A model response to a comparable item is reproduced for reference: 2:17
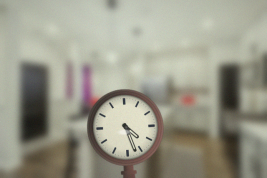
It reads 4:27
